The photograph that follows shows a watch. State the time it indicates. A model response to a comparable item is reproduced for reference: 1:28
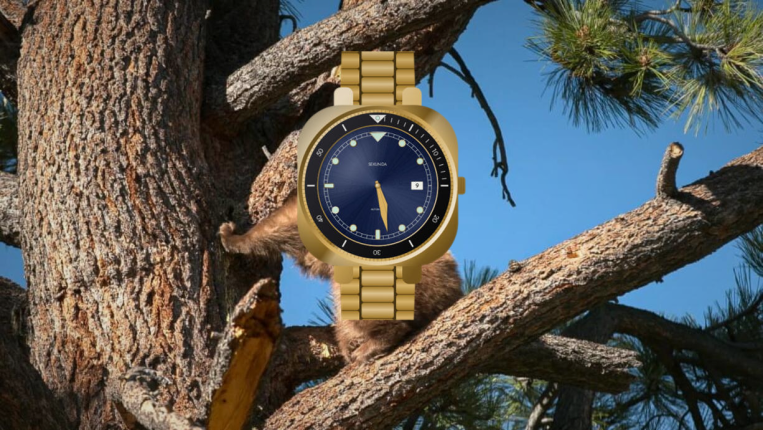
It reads 5:28
